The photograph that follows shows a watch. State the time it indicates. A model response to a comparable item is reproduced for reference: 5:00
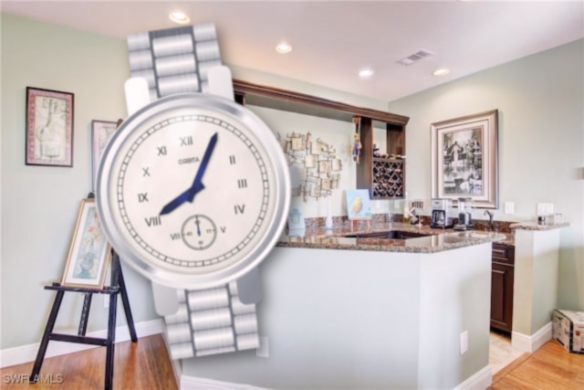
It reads 8:05
